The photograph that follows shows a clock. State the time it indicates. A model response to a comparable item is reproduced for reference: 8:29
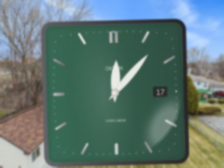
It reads 12:07
